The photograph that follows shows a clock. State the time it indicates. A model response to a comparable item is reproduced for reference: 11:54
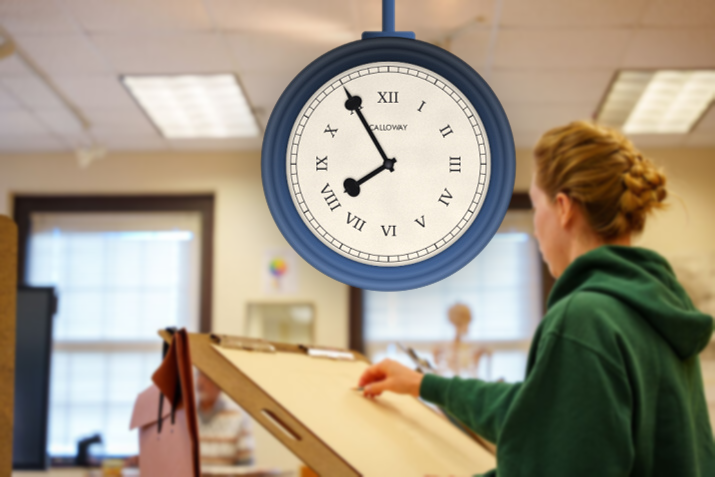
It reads 7:55
